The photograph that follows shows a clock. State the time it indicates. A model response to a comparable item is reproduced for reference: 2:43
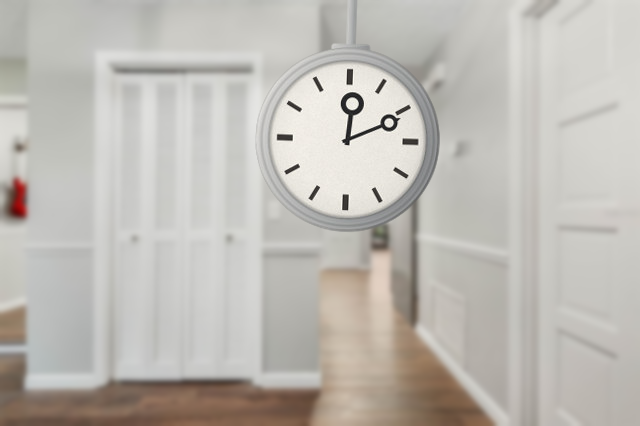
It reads 12:11
